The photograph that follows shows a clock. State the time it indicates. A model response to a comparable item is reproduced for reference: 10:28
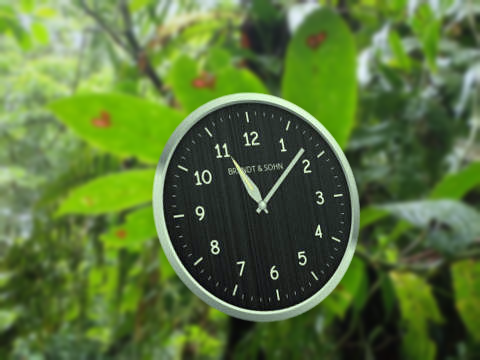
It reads 11:08
